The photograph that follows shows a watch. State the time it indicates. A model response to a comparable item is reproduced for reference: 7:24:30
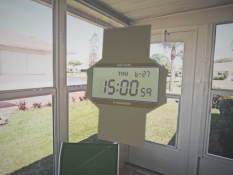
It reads 15:00:59
